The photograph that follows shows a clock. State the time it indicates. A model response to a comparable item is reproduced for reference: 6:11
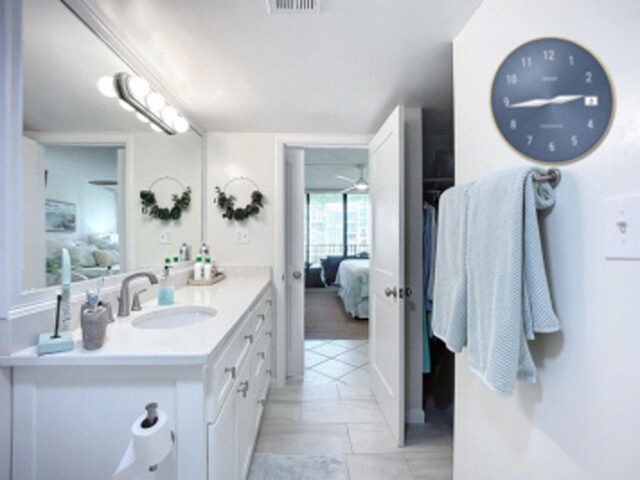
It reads 2:44
